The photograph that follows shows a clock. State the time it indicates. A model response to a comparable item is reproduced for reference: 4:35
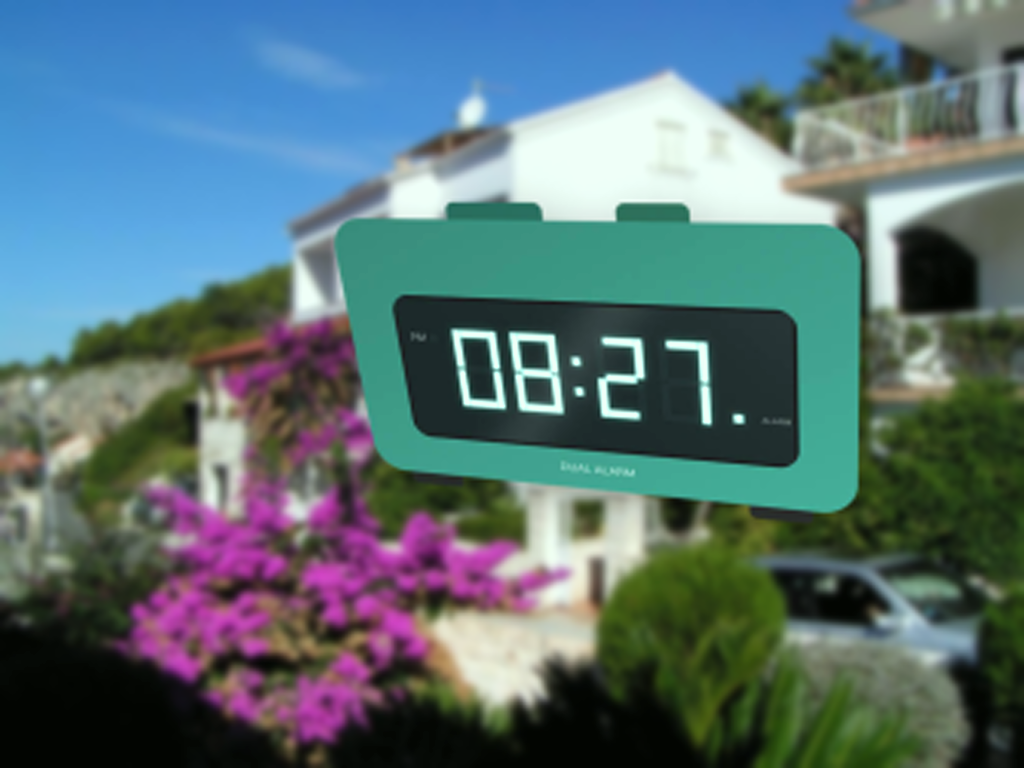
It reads 8:27
